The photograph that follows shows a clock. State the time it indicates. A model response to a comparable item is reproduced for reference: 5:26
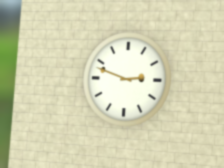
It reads 2:48
